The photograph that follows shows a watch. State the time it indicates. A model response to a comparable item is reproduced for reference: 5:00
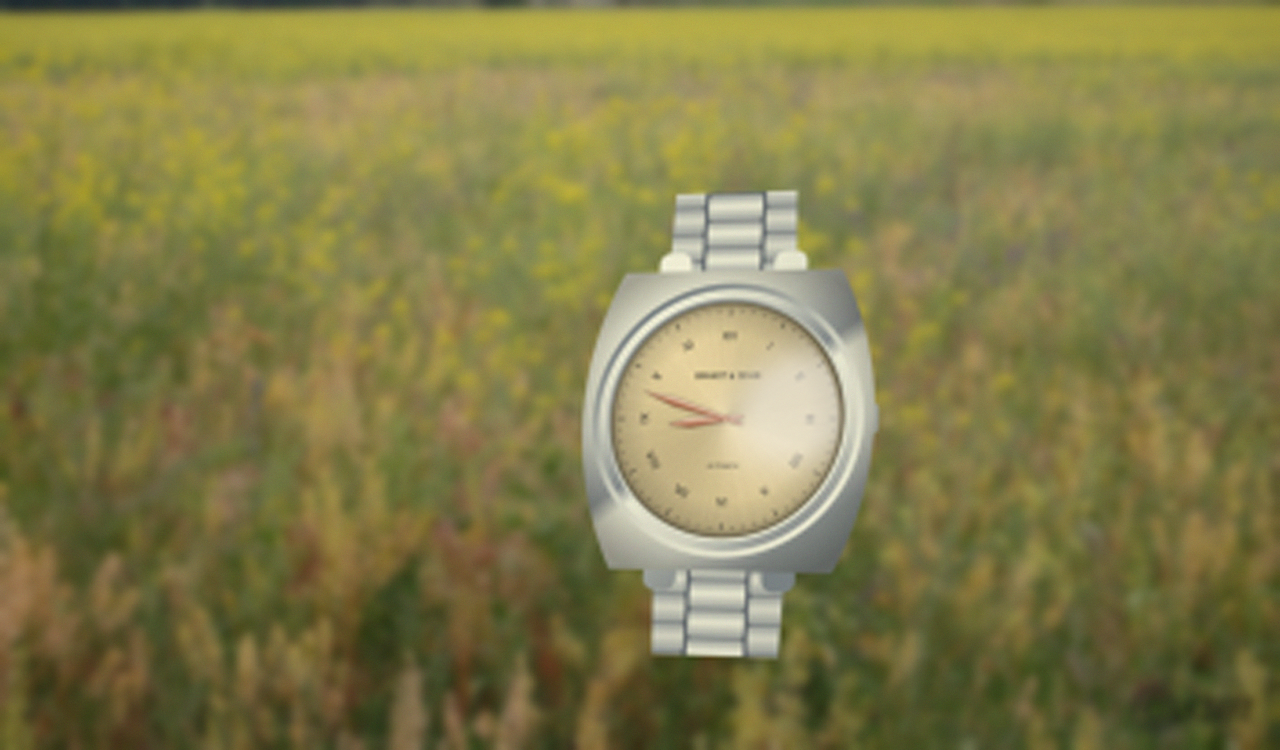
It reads 8:48
